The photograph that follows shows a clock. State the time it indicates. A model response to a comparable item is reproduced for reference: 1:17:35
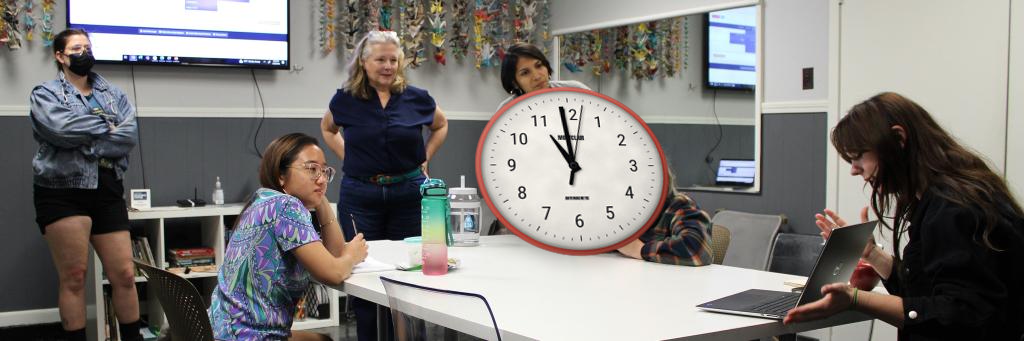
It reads 10:59:02
